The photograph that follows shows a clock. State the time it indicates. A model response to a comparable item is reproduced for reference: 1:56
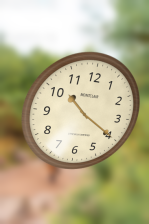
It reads 10:20
